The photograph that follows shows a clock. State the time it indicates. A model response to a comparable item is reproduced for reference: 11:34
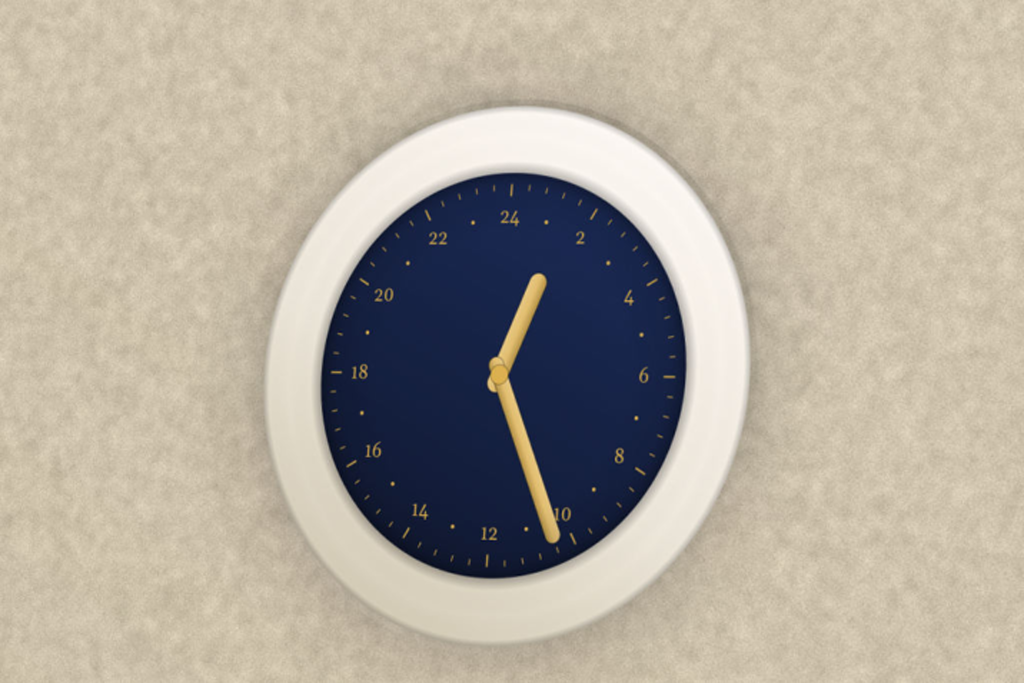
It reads 1:26
